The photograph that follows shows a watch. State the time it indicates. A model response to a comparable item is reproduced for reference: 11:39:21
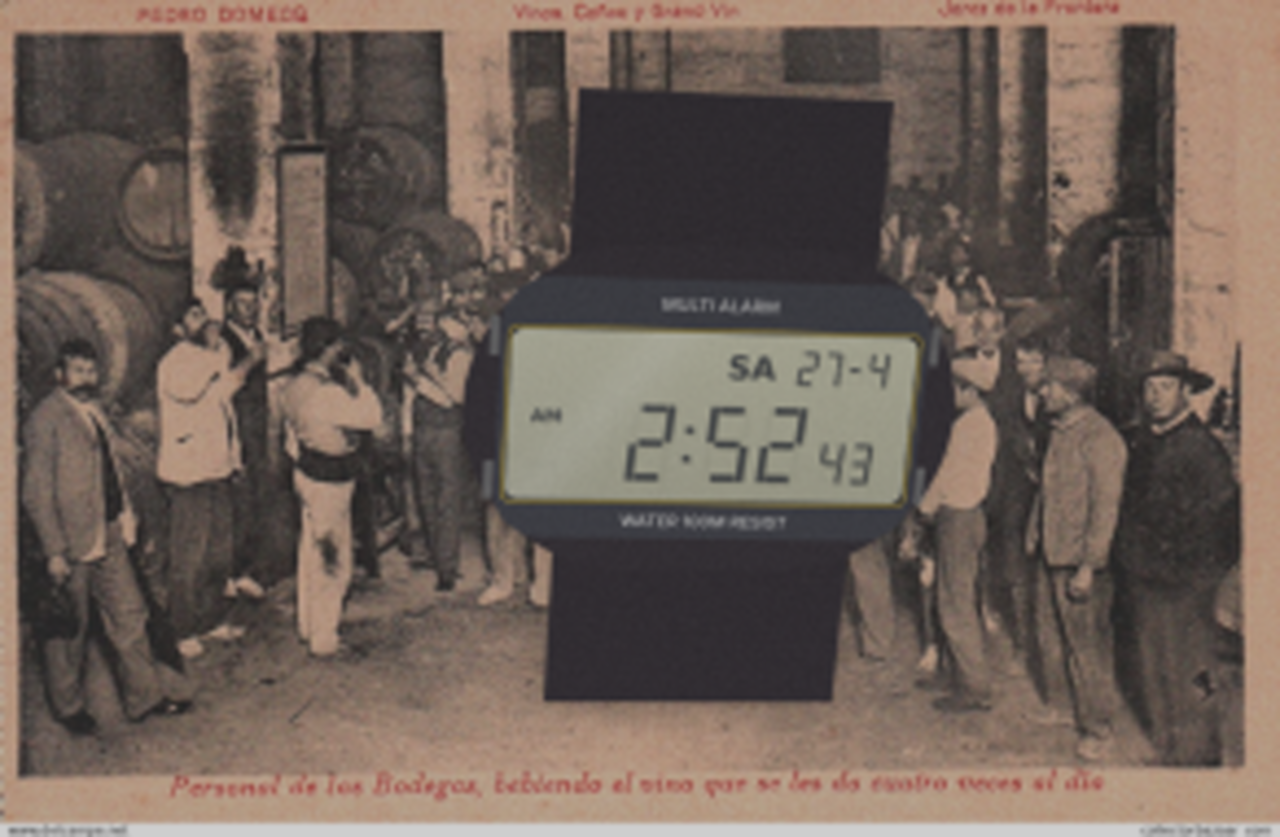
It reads 2:52:43
